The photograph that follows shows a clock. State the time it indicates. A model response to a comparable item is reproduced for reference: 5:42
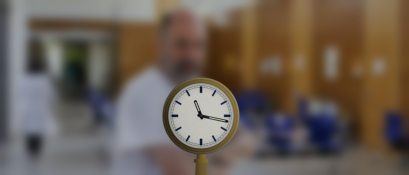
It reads 11:17
